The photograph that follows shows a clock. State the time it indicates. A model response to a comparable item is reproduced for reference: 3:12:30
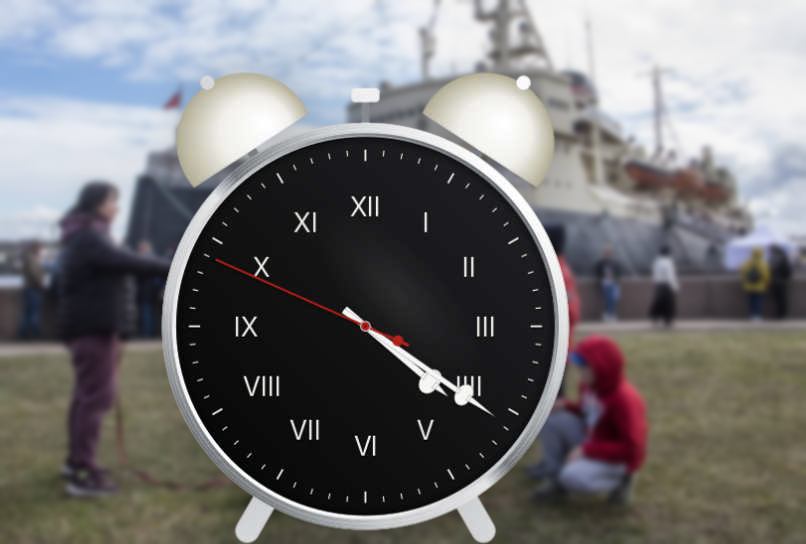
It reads 4:20:49
